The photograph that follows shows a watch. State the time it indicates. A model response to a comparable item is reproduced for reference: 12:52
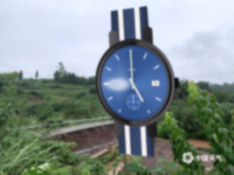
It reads 5:00
